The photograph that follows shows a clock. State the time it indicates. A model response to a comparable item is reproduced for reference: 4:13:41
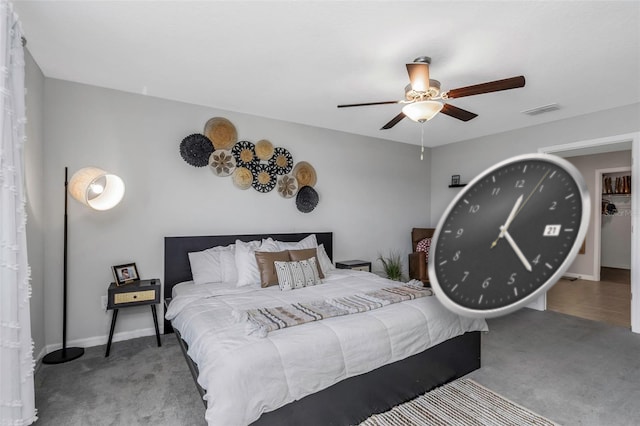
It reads 12:22:04
